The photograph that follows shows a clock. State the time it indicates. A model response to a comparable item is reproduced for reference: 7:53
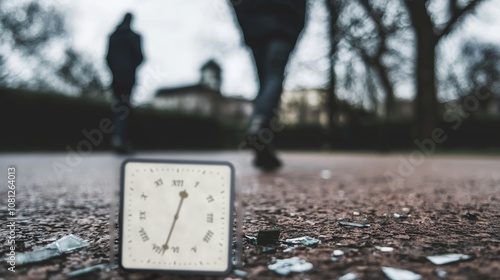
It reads 12:33
